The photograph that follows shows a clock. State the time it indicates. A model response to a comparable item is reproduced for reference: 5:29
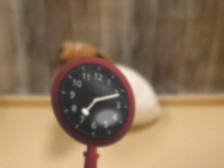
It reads 7:11
